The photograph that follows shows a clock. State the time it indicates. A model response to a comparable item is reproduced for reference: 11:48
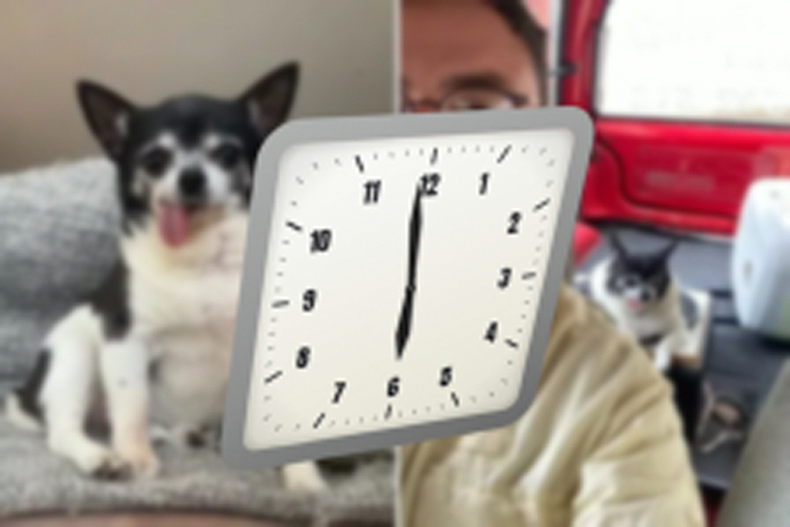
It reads 5:59
